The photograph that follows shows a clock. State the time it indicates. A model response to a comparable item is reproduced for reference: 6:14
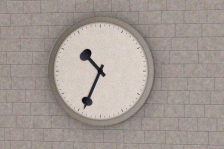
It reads 10:34
